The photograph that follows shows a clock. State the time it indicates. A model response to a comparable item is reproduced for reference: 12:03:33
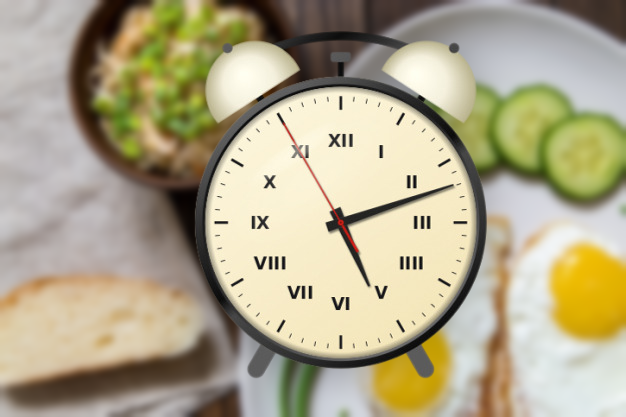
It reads 5:11:55
